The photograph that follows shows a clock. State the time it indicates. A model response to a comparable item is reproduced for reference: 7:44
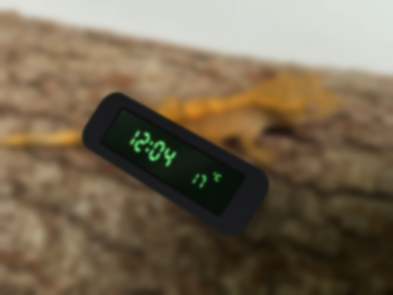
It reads 12:04
